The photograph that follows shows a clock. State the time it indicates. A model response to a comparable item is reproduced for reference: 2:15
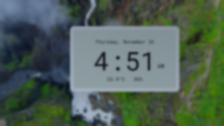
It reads 4:51
